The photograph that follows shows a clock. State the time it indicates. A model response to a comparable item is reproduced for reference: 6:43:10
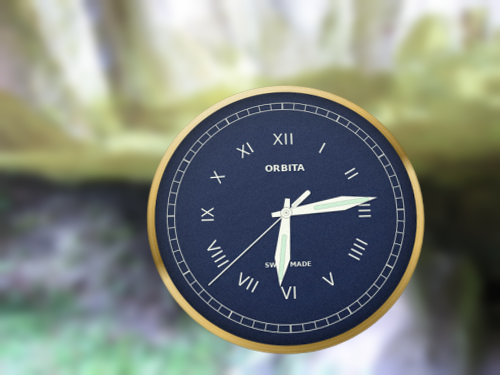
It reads 6:13:38
